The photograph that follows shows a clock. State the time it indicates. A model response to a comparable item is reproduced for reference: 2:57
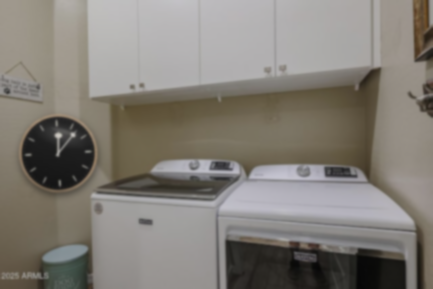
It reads 12:07
